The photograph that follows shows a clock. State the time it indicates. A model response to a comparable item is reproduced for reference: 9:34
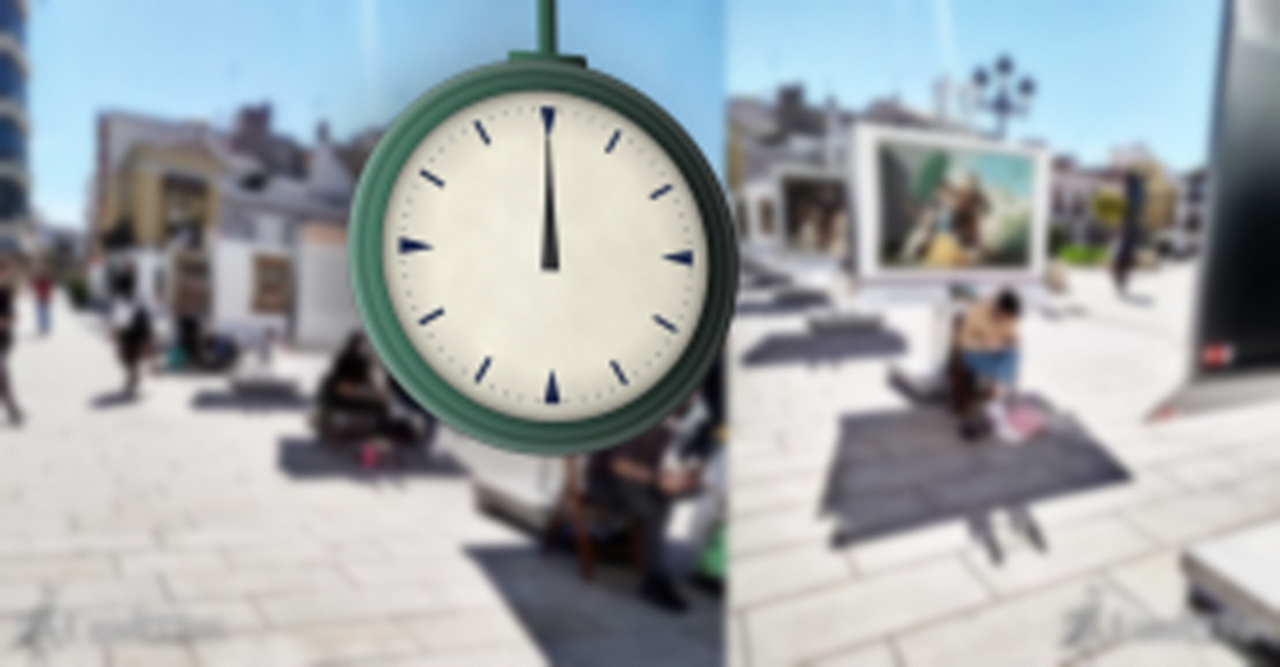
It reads 12:00
